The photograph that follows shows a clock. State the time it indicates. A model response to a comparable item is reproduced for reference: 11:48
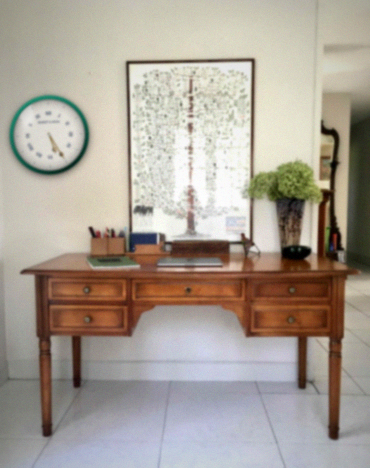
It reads 5:25
